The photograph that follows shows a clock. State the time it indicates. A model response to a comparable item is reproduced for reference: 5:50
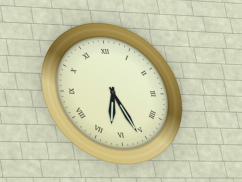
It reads 6:26
